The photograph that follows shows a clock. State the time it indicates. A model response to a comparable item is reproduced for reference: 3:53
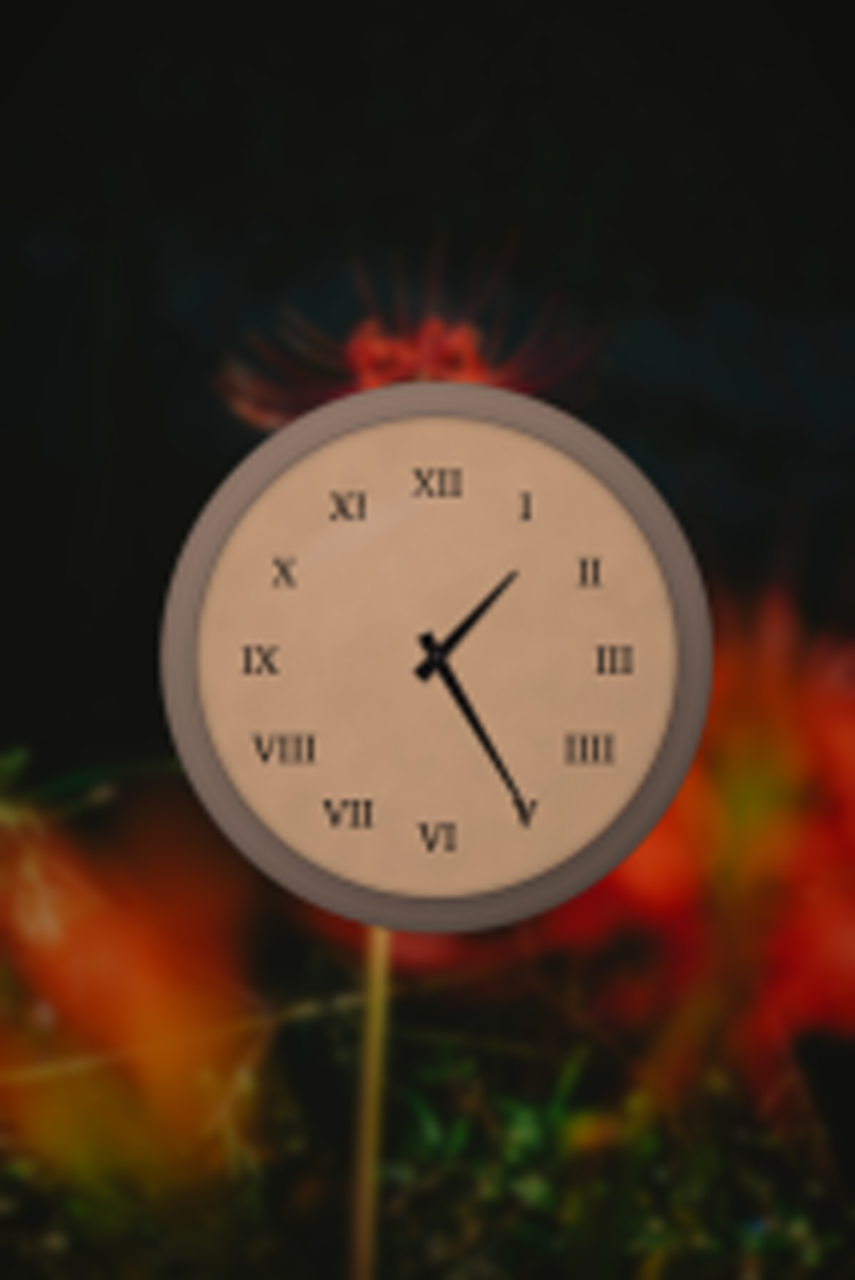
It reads 1:25
